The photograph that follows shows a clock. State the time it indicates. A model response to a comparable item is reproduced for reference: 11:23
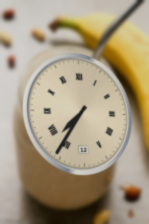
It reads 7:36
